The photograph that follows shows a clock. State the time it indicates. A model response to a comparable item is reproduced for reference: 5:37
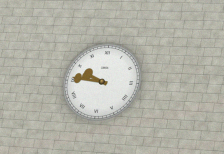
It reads 9:46
